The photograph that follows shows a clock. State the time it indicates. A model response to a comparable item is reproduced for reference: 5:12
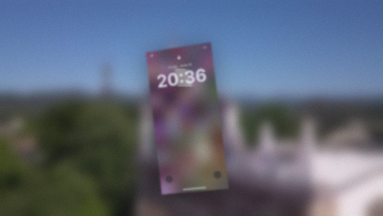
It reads 20:36
